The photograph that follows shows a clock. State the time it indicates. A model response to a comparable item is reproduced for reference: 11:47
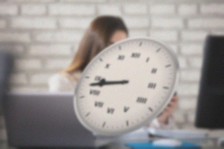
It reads 8:43
